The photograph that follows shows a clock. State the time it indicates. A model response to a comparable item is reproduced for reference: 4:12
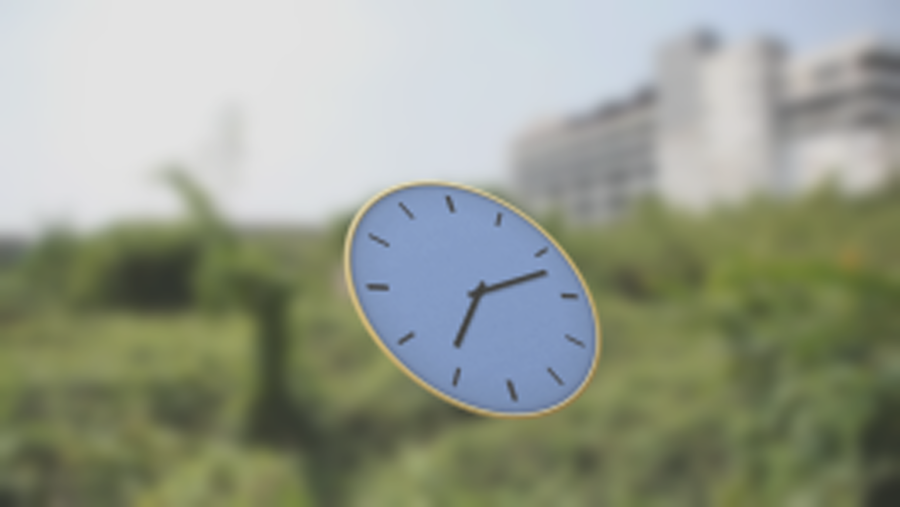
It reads 7:12
